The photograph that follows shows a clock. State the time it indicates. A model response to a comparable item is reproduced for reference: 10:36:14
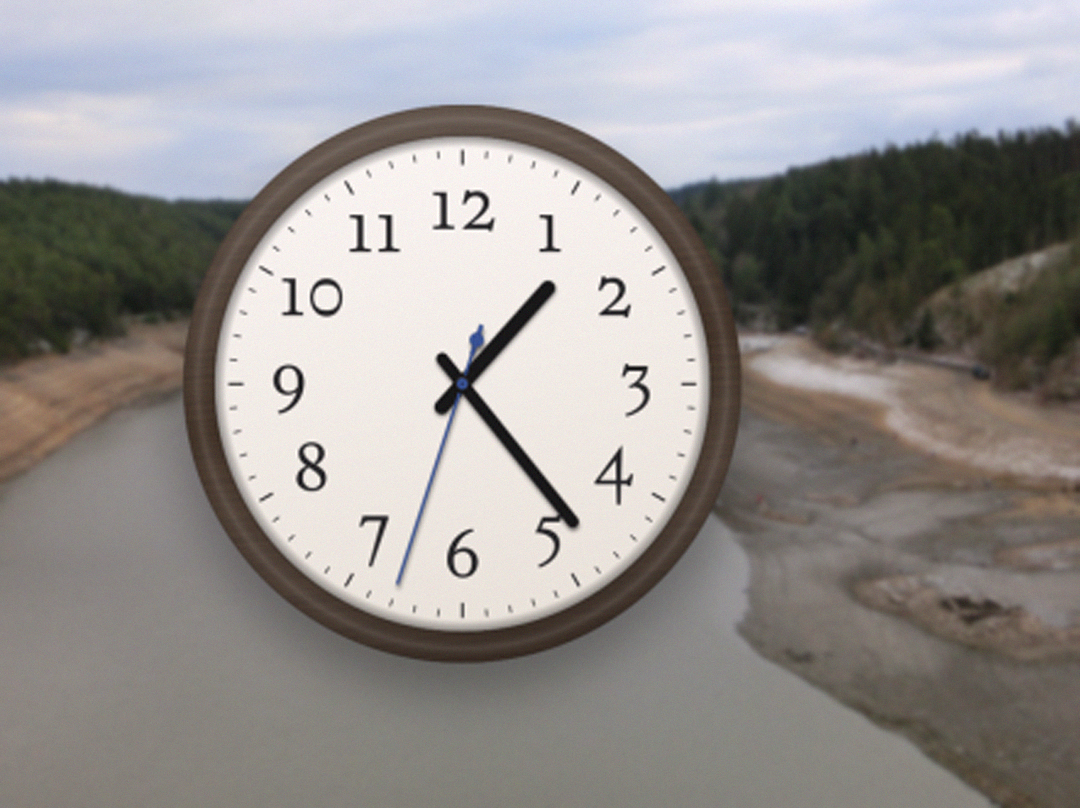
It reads 1:23:33
